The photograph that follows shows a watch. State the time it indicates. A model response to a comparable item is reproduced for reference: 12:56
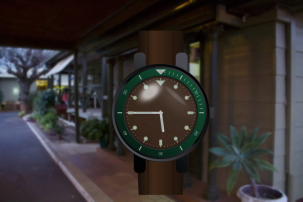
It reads 5:45
